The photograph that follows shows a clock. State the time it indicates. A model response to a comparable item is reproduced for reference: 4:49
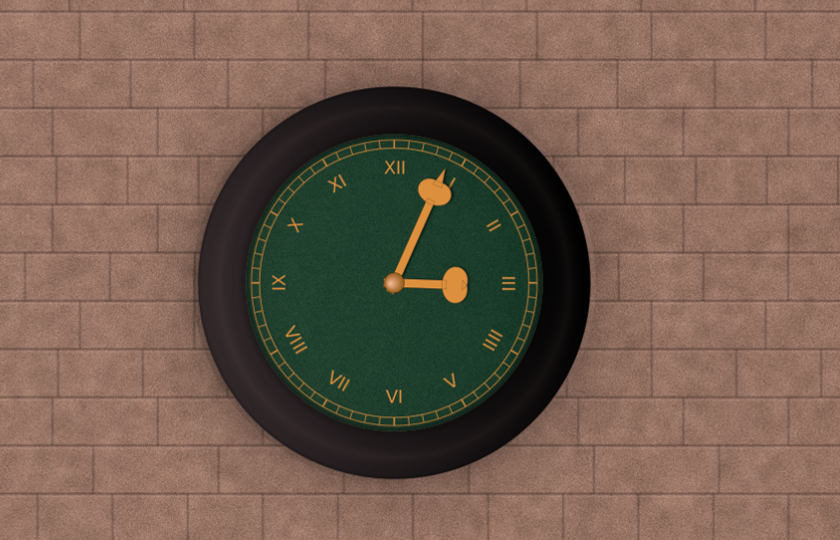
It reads 3:04
